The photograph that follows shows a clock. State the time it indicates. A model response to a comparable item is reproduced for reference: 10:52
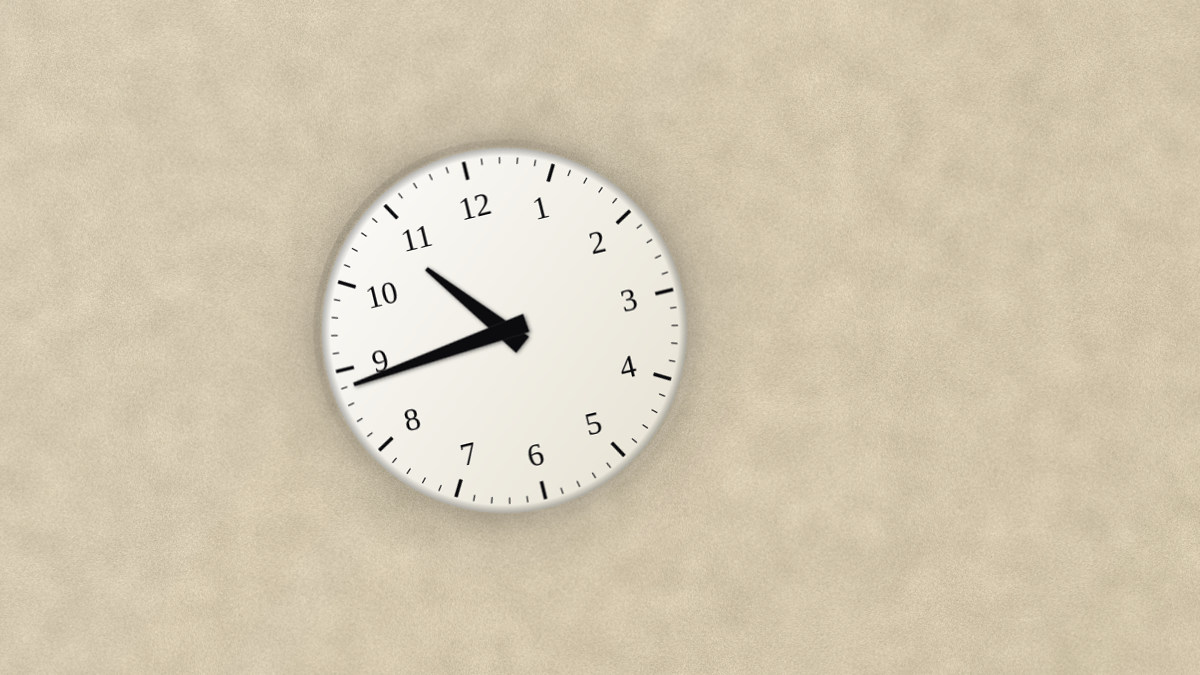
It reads 10:44
